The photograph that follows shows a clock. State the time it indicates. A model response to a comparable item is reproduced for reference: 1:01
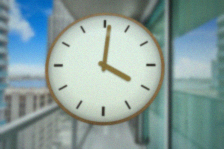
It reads 4:01
